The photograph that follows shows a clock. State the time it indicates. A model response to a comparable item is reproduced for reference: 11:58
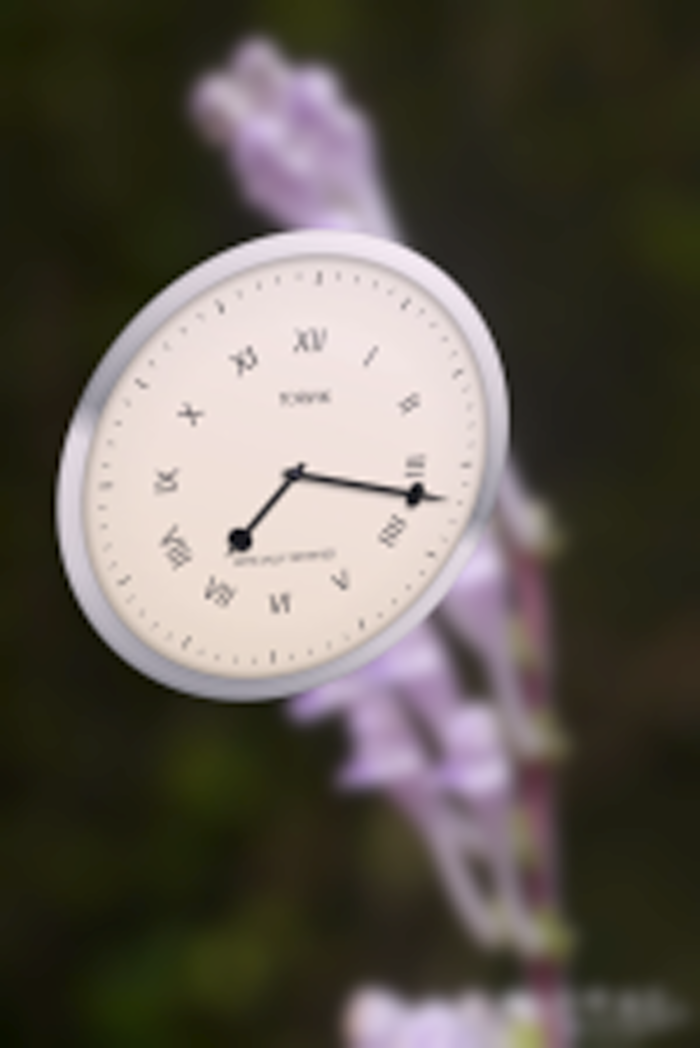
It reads 7:17
